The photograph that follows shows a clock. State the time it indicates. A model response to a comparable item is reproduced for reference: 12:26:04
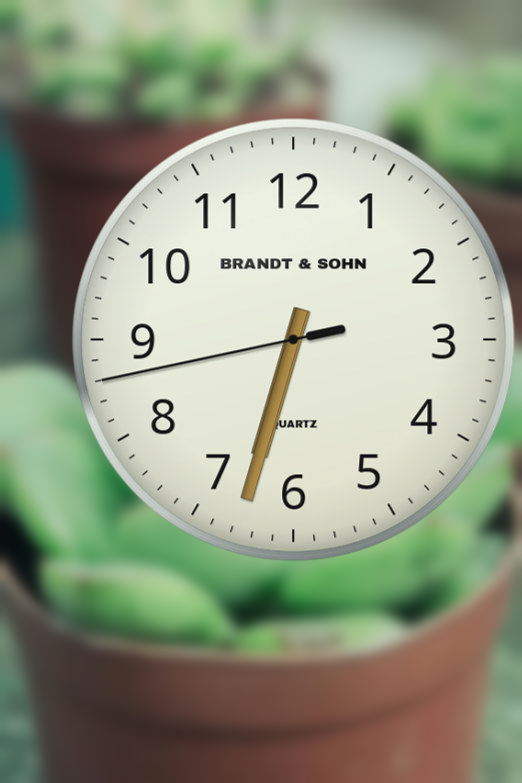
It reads 6:32:43
